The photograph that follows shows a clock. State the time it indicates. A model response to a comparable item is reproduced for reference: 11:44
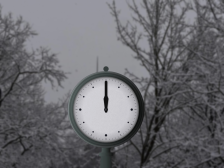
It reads 12:00
